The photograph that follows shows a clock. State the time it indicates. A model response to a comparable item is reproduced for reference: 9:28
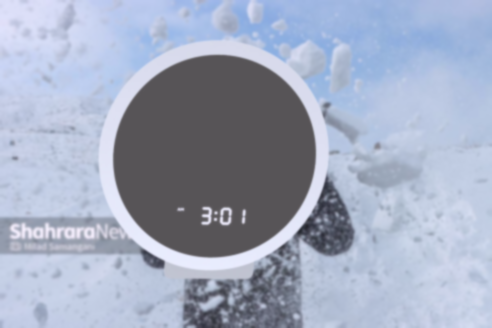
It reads 3:01
